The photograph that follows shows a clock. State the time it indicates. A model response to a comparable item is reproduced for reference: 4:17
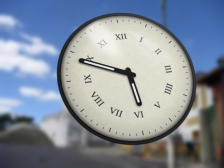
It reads 5:49
